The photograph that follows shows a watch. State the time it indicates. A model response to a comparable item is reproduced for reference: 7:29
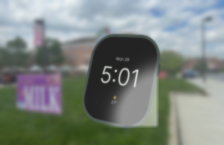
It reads 5:01
